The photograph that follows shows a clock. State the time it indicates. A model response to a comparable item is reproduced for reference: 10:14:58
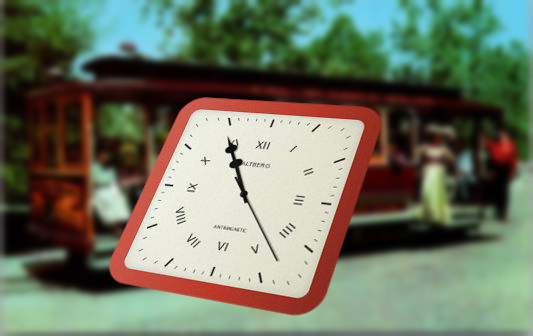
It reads 10:54:23
